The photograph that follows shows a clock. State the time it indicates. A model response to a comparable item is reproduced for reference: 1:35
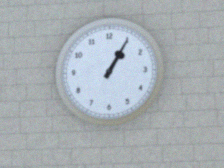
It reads 1:05
